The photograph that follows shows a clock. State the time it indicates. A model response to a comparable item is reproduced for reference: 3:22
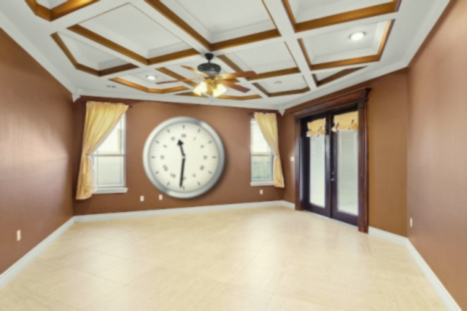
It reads 11:31
